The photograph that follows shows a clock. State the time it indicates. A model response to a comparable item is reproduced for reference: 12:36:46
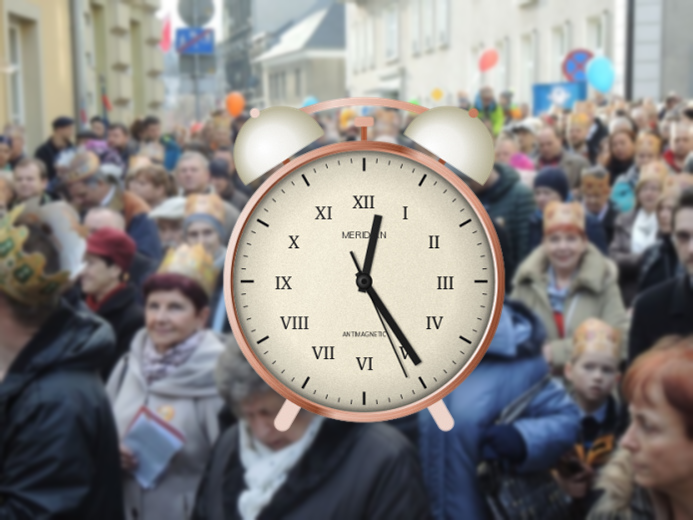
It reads 12:24:26
